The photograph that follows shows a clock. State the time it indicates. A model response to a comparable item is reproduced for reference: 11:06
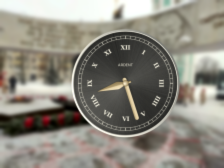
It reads 8:27
